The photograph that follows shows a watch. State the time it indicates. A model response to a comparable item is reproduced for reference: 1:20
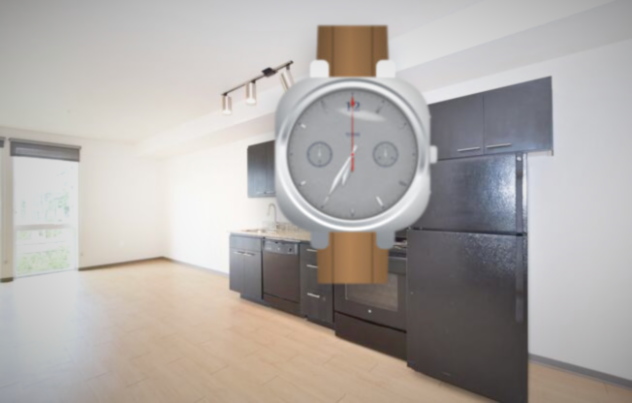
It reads 6:35
